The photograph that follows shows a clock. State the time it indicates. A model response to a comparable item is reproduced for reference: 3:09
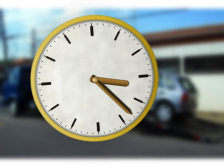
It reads 3:23
